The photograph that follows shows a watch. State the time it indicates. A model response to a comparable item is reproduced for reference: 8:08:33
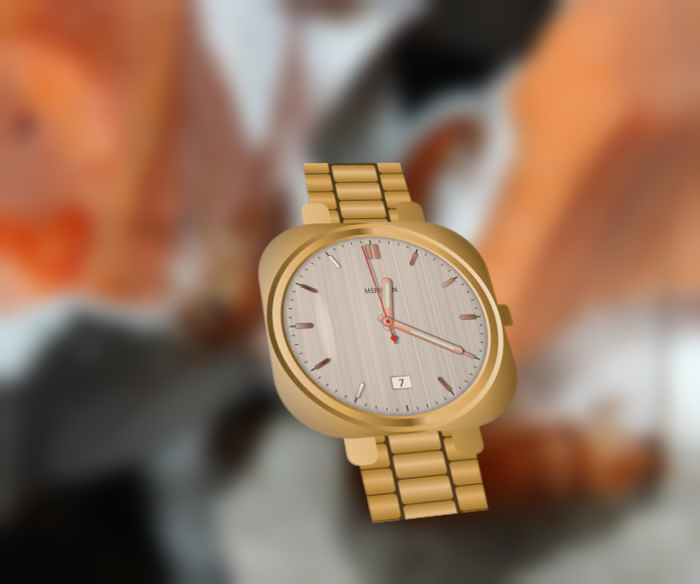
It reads 12:19:59
